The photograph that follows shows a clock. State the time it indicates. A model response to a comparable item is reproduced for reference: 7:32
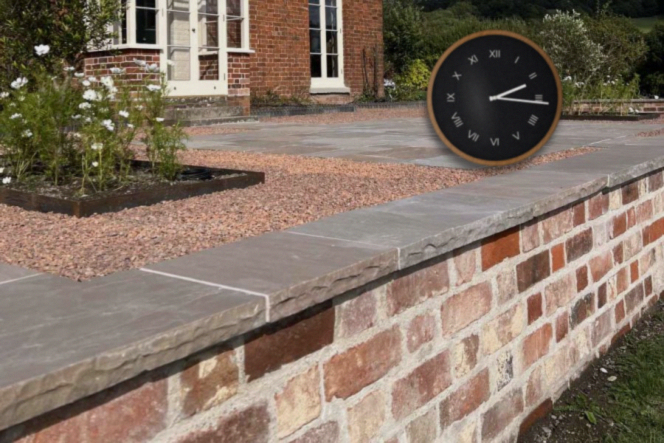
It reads 2:16
